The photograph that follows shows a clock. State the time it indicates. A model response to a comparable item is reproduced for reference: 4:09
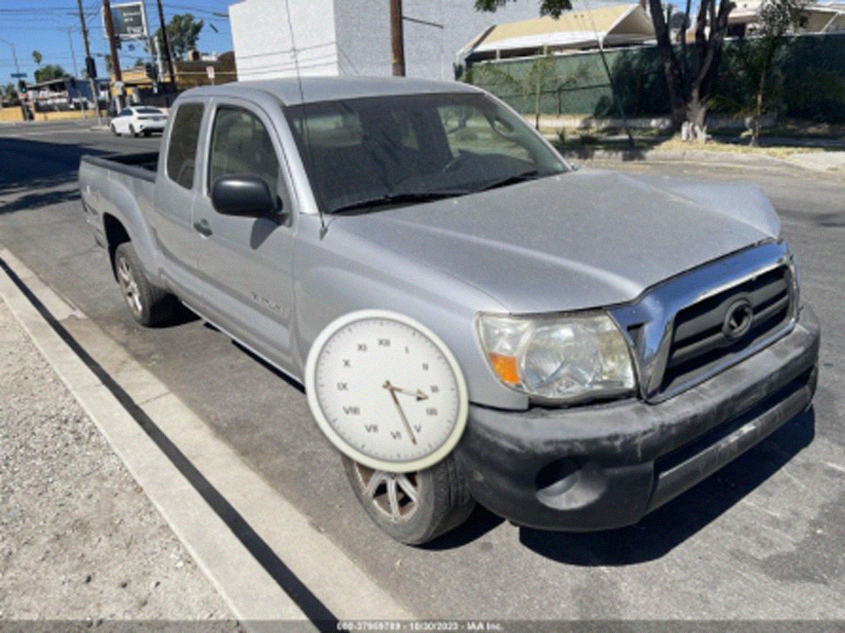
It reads 3:27
